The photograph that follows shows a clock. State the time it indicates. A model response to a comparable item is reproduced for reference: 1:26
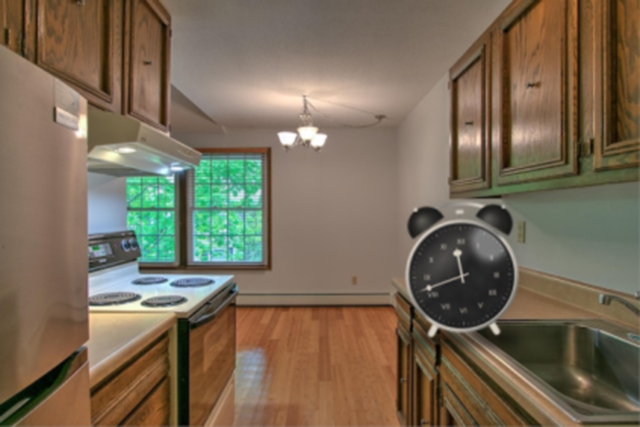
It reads 11:42
